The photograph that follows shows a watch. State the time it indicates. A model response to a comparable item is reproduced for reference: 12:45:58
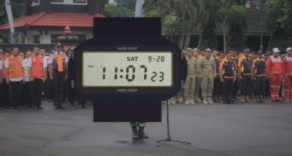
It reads 11:07:23
